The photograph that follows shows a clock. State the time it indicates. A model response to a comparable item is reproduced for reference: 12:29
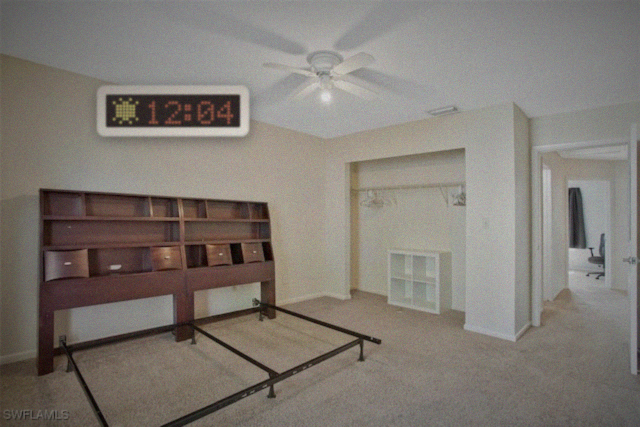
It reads 12:04
